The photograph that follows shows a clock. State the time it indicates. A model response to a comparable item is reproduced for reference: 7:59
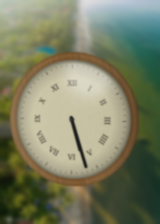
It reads 5:27
